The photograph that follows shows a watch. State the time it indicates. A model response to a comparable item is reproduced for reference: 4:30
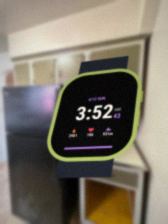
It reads 3:52
